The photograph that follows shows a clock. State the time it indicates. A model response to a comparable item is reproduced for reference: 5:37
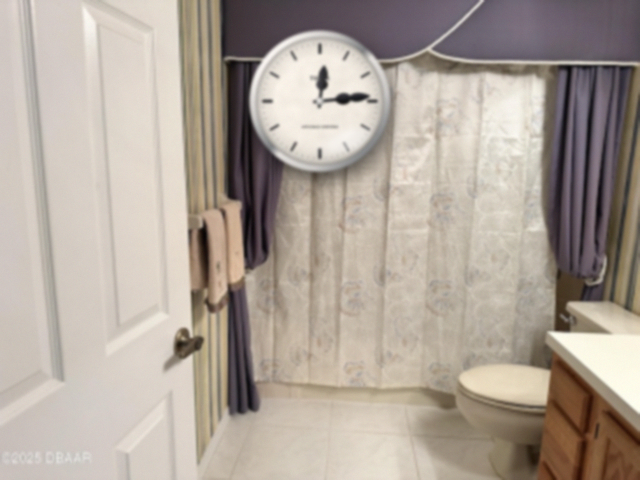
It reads 12:14
